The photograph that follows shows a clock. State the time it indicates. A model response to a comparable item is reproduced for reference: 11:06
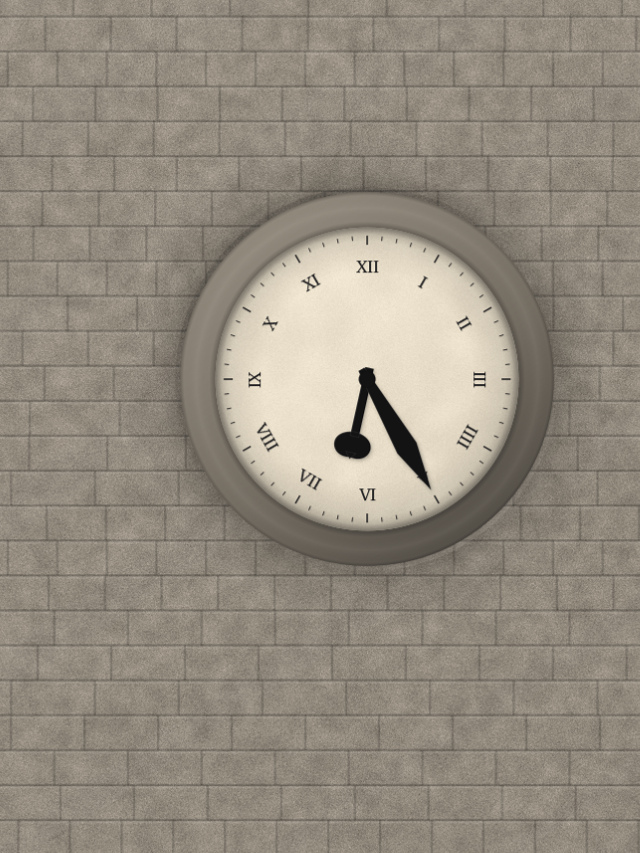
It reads 6:25
